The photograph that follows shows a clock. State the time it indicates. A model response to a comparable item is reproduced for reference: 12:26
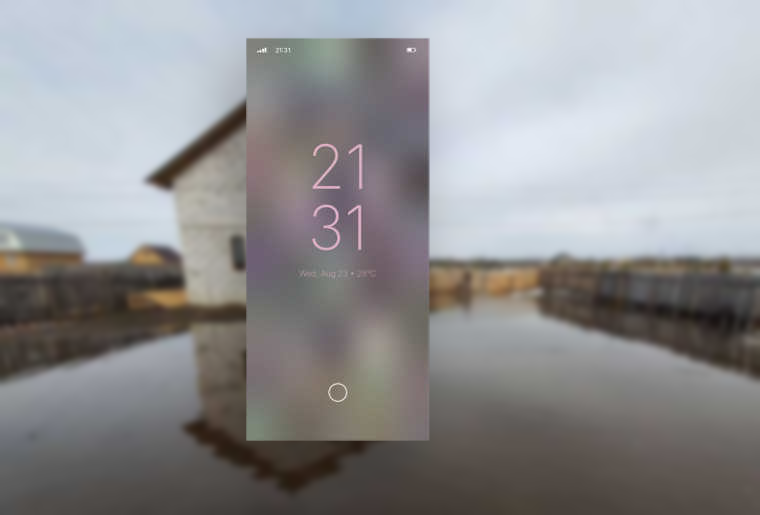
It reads 21:31
